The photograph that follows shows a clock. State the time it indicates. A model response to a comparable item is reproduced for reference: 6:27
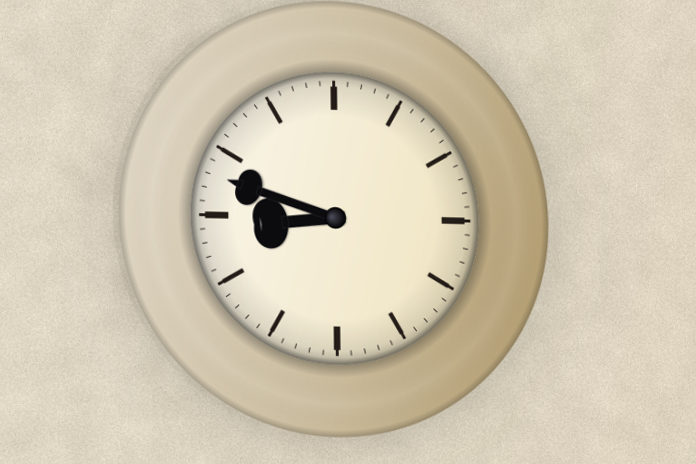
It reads 8:48
